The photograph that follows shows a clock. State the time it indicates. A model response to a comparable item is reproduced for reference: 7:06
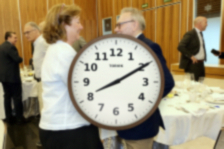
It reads 8:10
